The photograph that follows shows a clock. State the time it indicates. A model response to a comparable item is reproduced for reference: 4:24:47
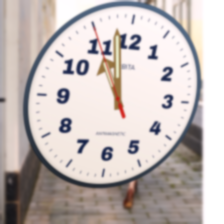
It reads 10:57:55
